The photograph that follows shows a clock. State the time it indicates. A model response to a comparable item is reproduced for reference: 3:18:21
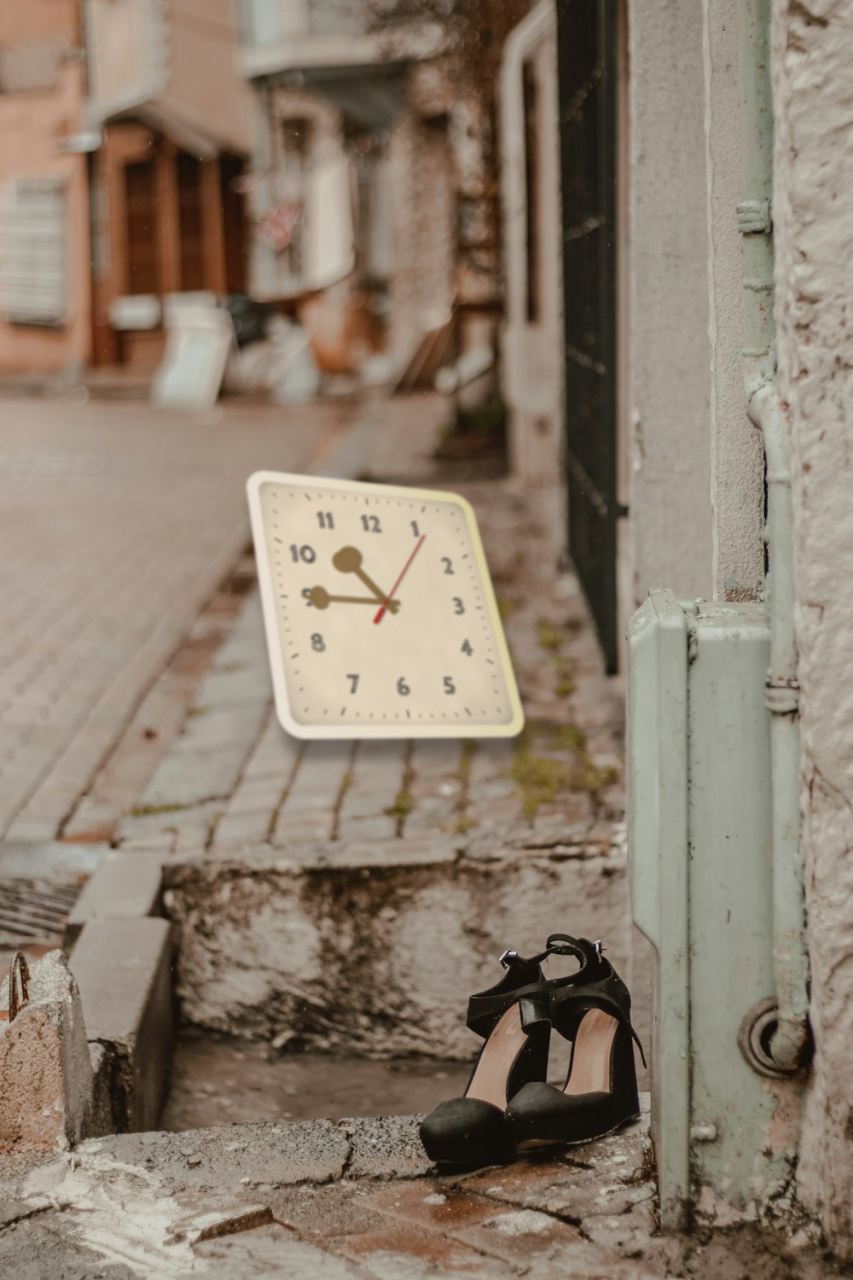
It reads 10:45:06
